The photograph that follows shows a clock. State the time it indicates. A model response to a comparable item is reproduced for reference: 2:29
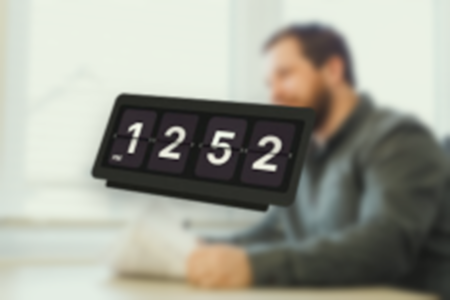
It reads 12:52
